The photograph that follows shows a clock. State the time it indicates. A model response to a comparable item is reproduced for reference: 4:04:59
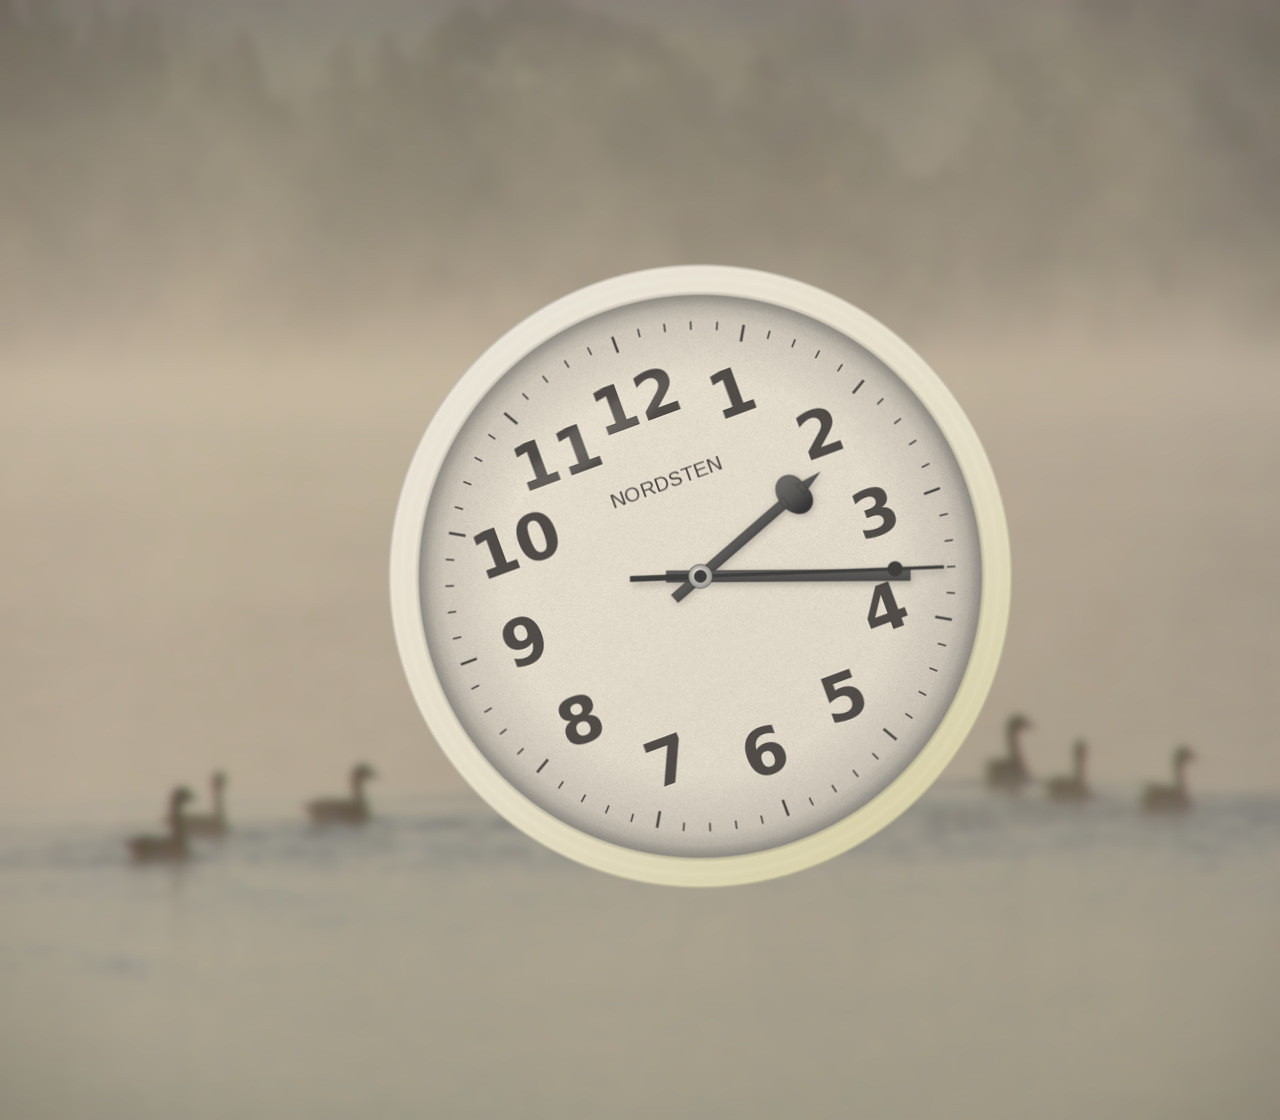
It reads 2:18:18
